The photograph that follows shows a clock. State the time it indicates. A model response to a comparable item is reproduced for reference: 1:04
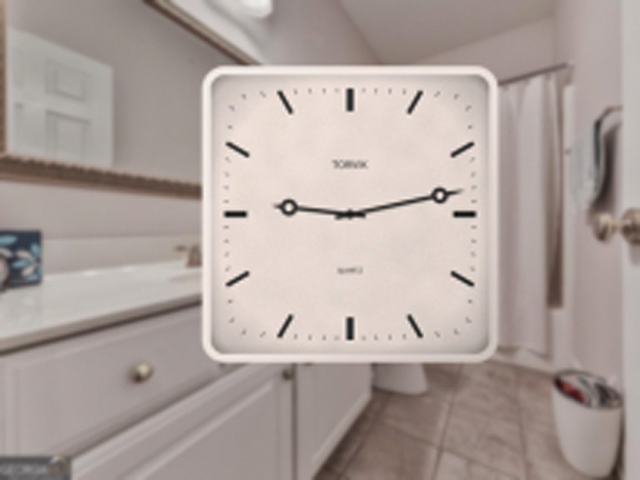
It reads 9:13
